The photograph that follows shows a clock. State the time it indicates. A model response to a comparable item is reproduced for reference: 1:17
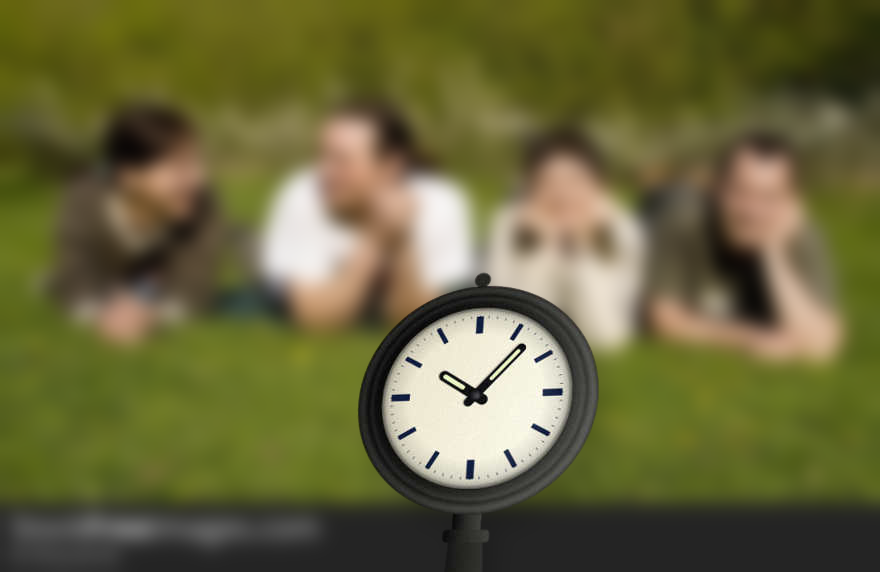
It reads 10:07
